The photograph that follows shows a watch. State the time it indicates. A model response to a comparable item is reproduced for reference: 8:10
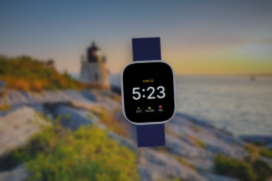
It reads 5:23
